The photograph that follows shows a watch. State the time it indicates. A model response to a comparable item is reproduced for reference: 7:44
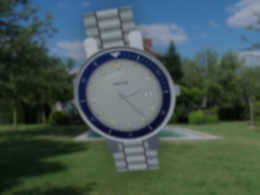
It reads 2:24
